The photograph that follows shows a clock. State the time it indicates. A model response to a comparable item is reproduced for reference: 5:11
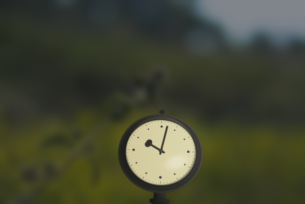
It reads 10:02
